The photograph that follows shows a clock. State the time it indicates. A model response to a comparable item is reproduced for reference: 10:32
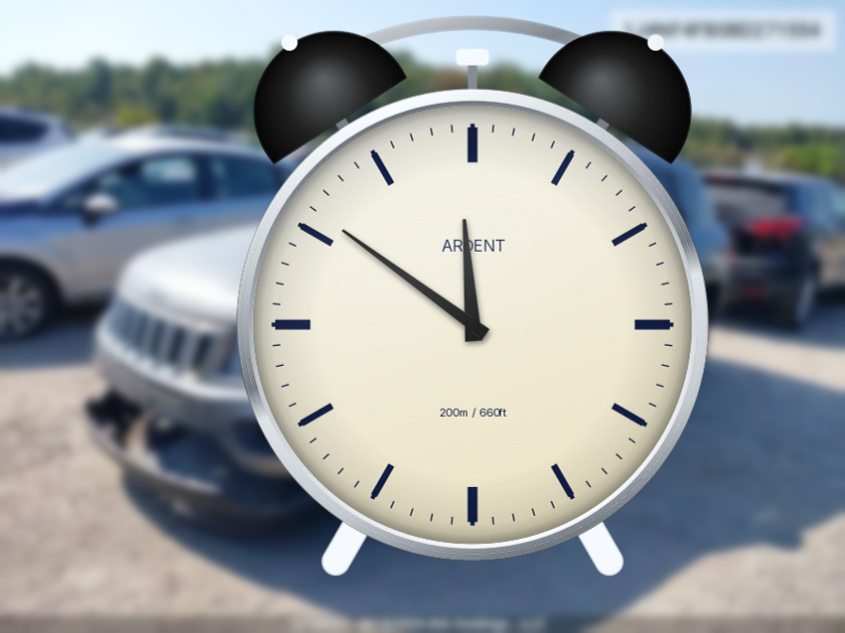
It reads 11:51
